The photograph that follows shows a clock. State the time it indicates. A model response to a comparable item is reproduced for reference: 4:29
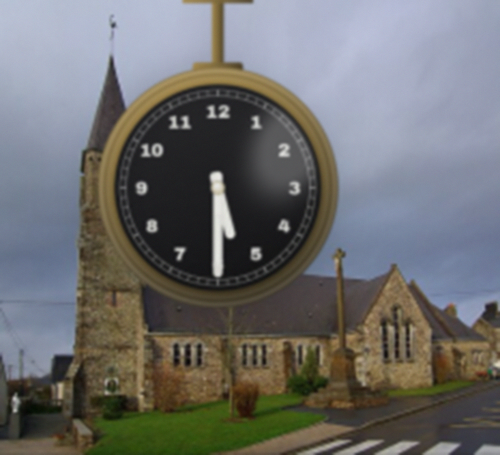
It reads 5:30
